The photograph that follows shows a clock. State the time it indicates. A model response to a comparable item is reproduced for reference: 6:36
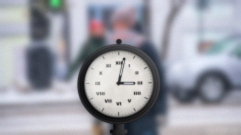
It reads 3:02
